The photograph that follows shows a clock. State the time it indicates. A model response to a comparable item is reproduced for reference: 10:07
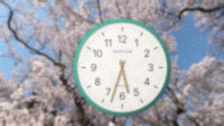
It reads 5:33
